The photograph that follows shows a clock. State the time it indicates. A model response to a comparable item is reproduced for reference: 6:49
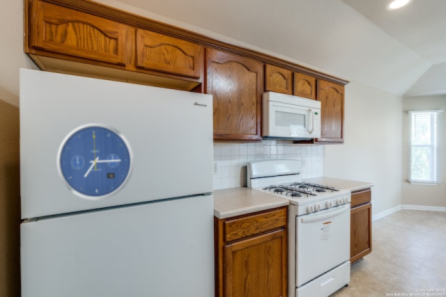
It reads 7:15
